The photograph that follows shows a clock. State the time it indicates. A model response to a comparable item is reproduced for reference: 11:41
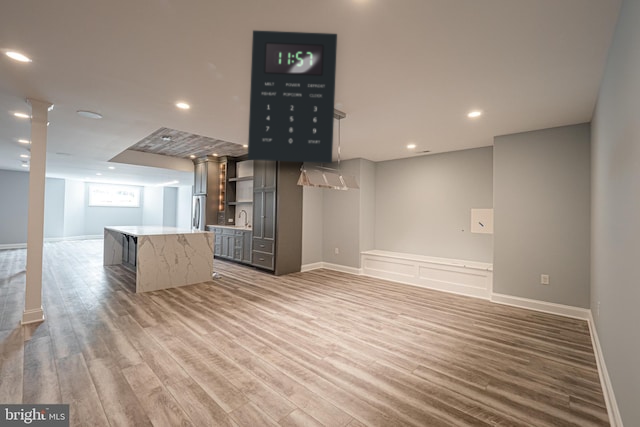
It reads 11:57
